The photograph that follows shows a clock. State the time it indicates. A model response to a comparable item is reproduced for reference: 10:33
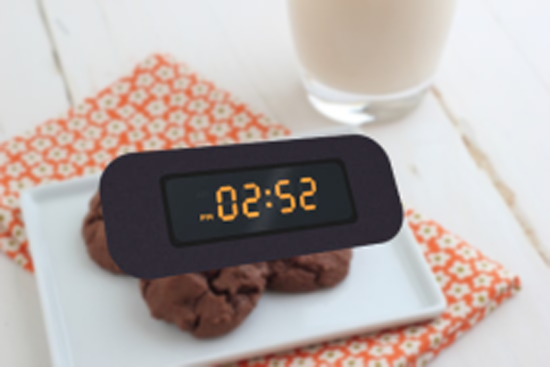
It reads 2:52
